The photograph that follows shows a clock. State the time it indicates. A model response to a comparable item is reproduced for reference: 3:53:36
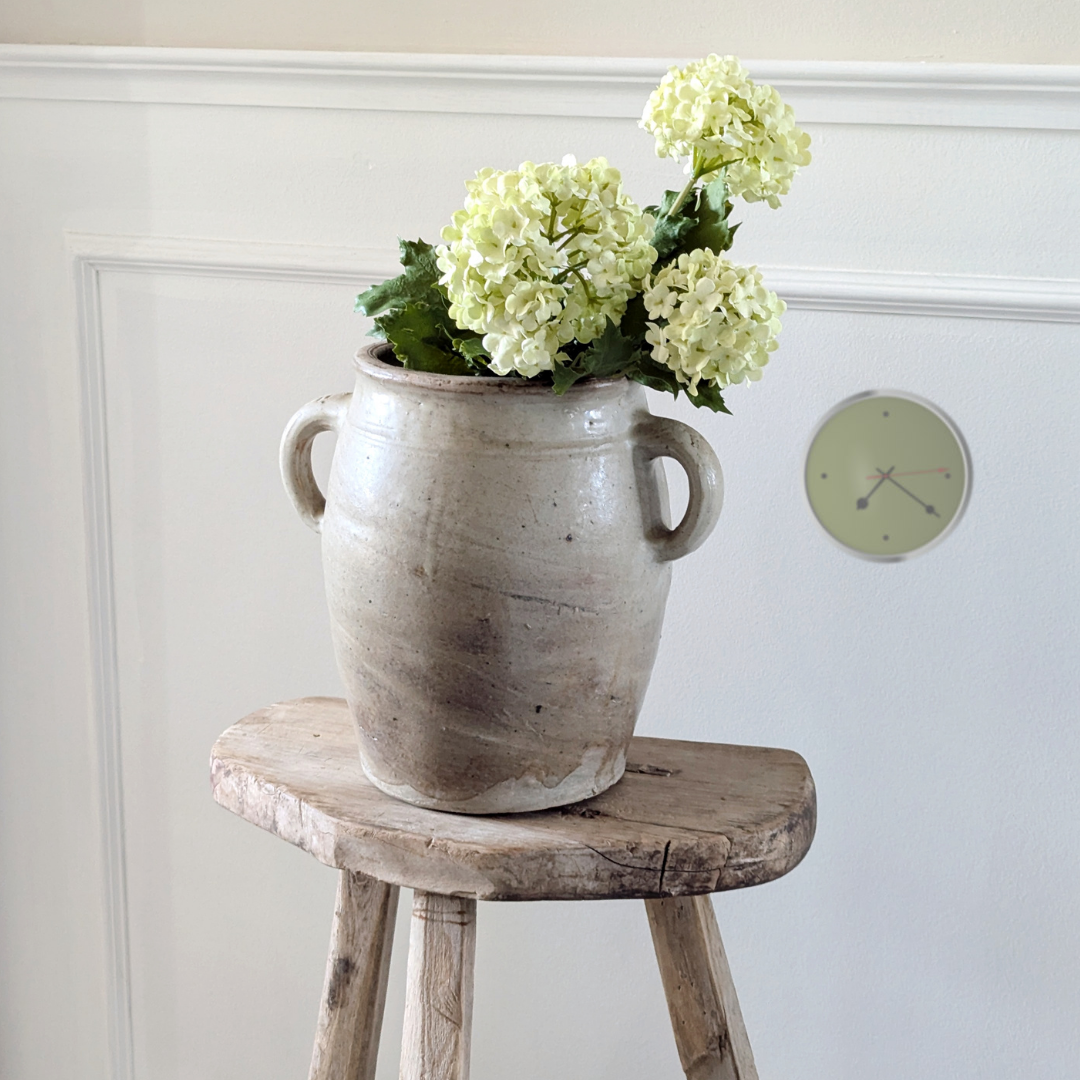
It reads 7:21:14
